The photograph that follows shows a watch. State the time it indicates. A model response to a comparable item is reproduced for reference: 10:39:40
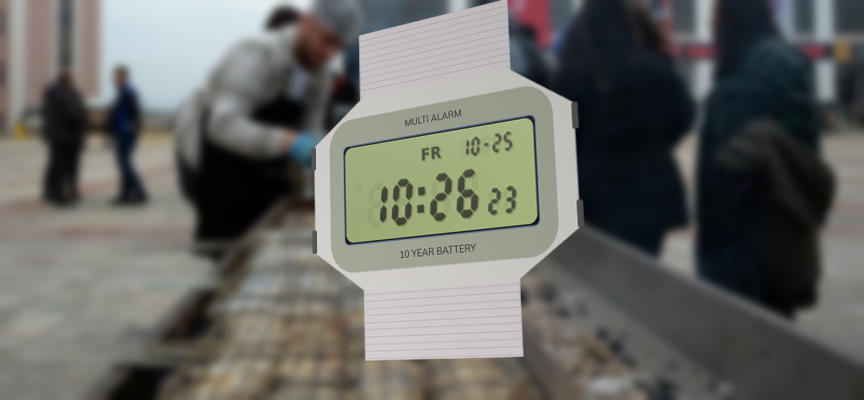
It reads 10:26:23
